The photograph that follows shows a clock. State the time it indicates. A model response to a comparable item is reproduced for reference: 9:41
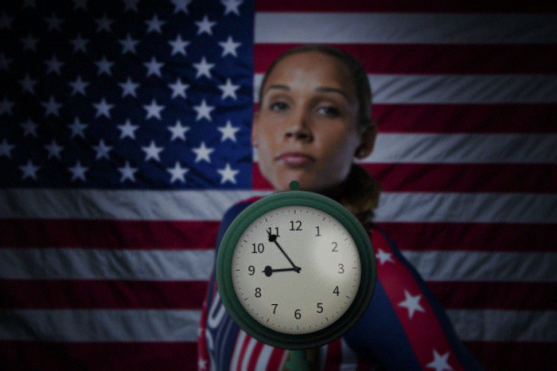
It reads 8:54
